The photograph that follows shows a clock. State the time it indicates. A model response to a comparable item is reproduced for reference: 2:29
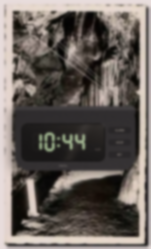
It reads 10:44
